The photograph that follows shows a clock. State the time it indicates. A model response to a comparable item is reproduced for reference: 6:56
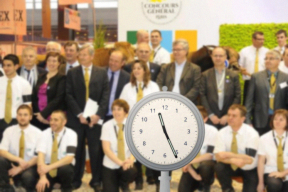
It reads 11:26
